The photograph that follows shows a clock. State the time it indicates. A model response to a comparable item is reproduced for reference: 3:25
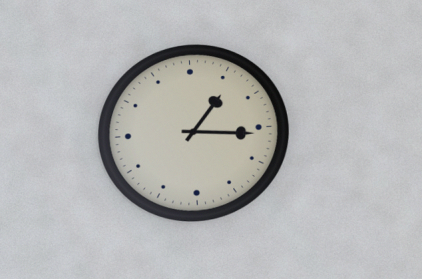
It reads 1:16
